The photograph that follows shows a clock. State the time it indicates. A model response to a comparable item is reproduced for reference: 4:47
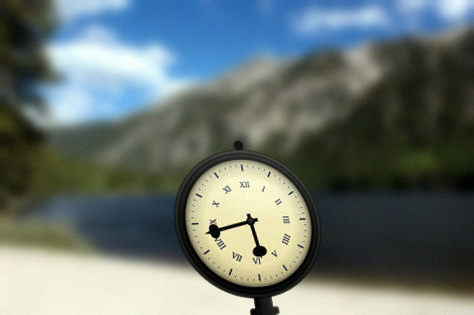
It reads 5:43
